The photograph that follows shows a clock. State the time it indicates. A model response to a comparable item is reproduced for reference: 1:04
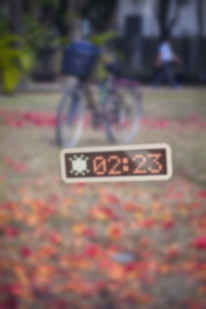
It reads 2:23
